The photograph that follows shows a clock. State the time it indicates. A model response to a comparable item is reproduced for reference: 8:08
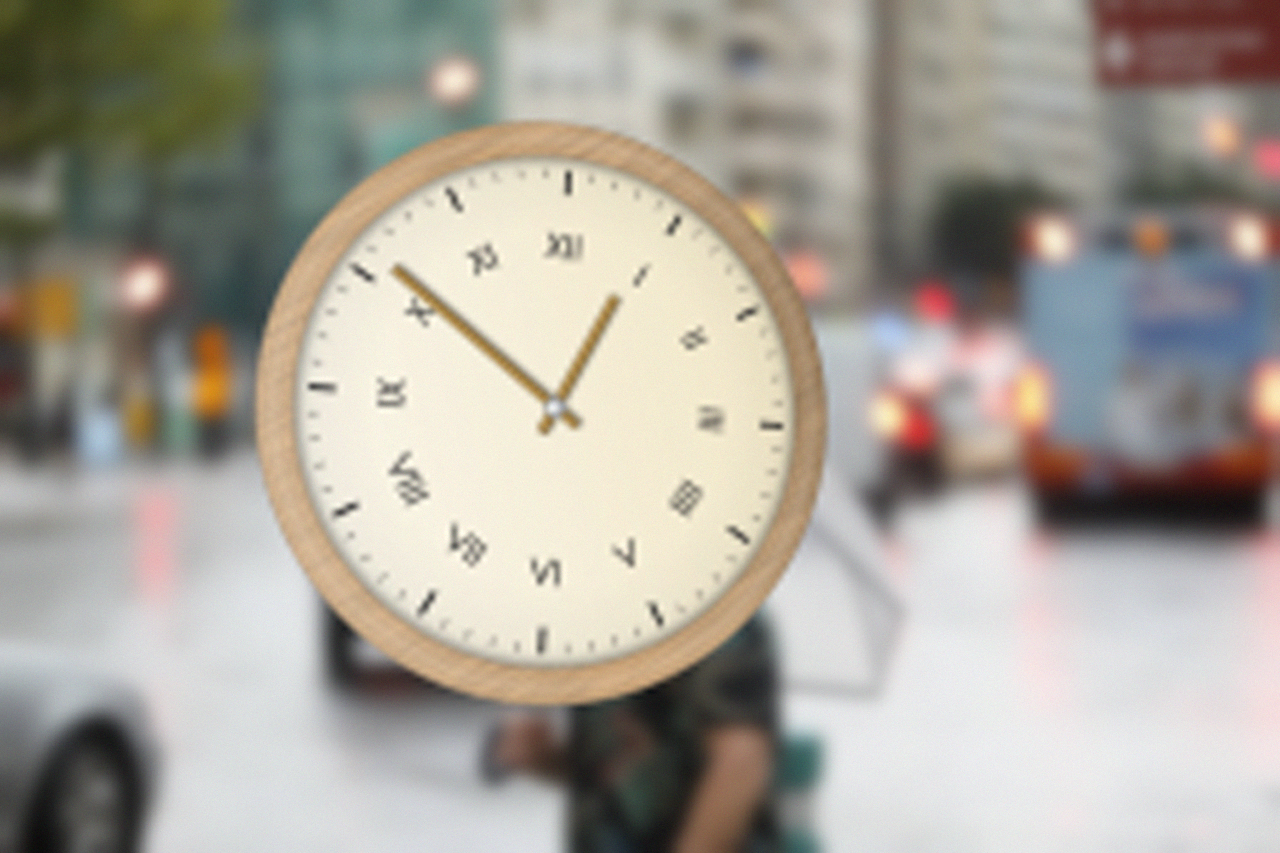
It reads 12:51
